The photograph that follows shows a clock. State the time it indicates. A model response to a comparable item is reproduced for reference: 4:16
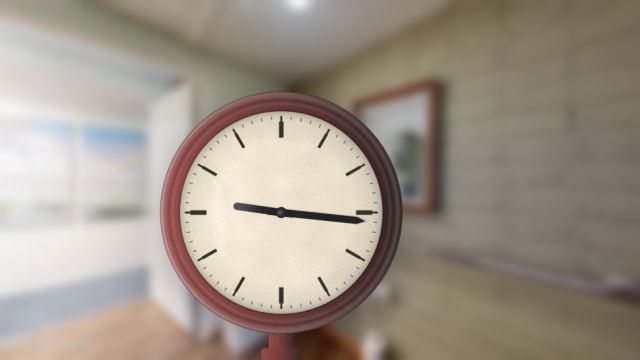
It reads 9:16
